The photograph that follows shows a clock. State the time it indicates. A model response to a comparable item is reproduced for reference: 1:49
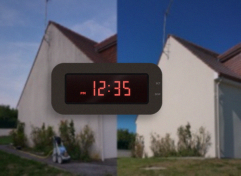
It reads 12:35
